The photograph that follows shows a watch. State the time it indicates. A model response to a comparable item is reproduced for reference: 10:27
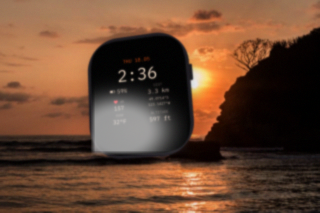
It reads 2:36
